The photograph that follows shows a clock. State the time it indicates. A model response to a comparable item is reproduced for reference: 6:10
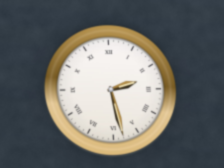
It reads 2:28
